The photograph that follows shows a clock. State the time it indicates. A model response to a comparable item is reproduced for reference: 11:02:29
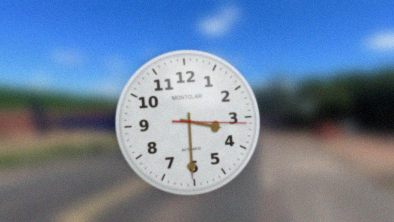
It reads 3:30:16
